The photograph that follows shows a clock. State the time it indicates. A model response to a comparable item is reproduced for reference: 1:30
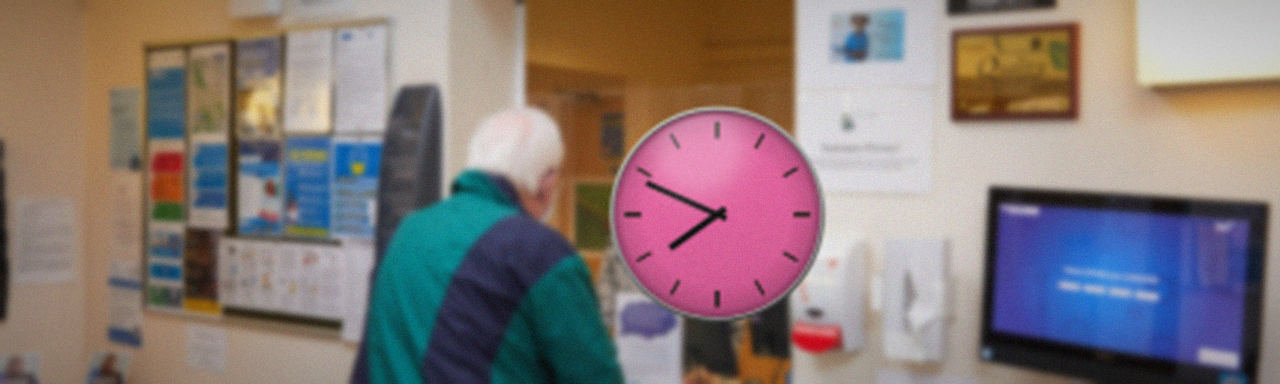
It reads 7:49
